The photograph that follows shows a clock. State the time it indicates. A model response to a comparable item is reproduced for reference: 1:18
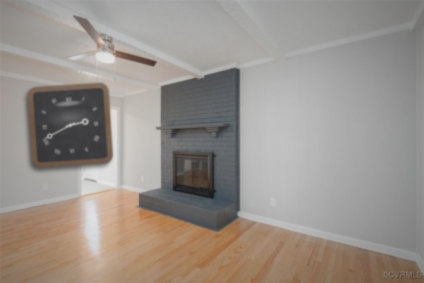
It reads 2:41
